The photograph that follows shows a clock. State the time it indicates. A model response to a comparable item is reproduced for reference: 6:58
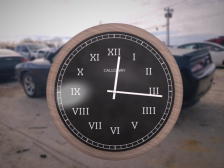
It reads 12:16
